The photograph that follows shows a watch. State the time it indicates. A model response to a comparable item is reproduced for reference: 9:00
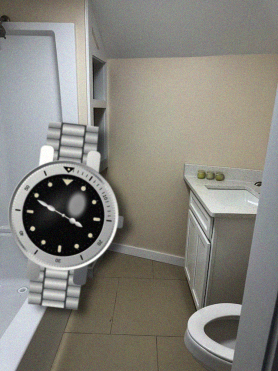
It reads 3:49
